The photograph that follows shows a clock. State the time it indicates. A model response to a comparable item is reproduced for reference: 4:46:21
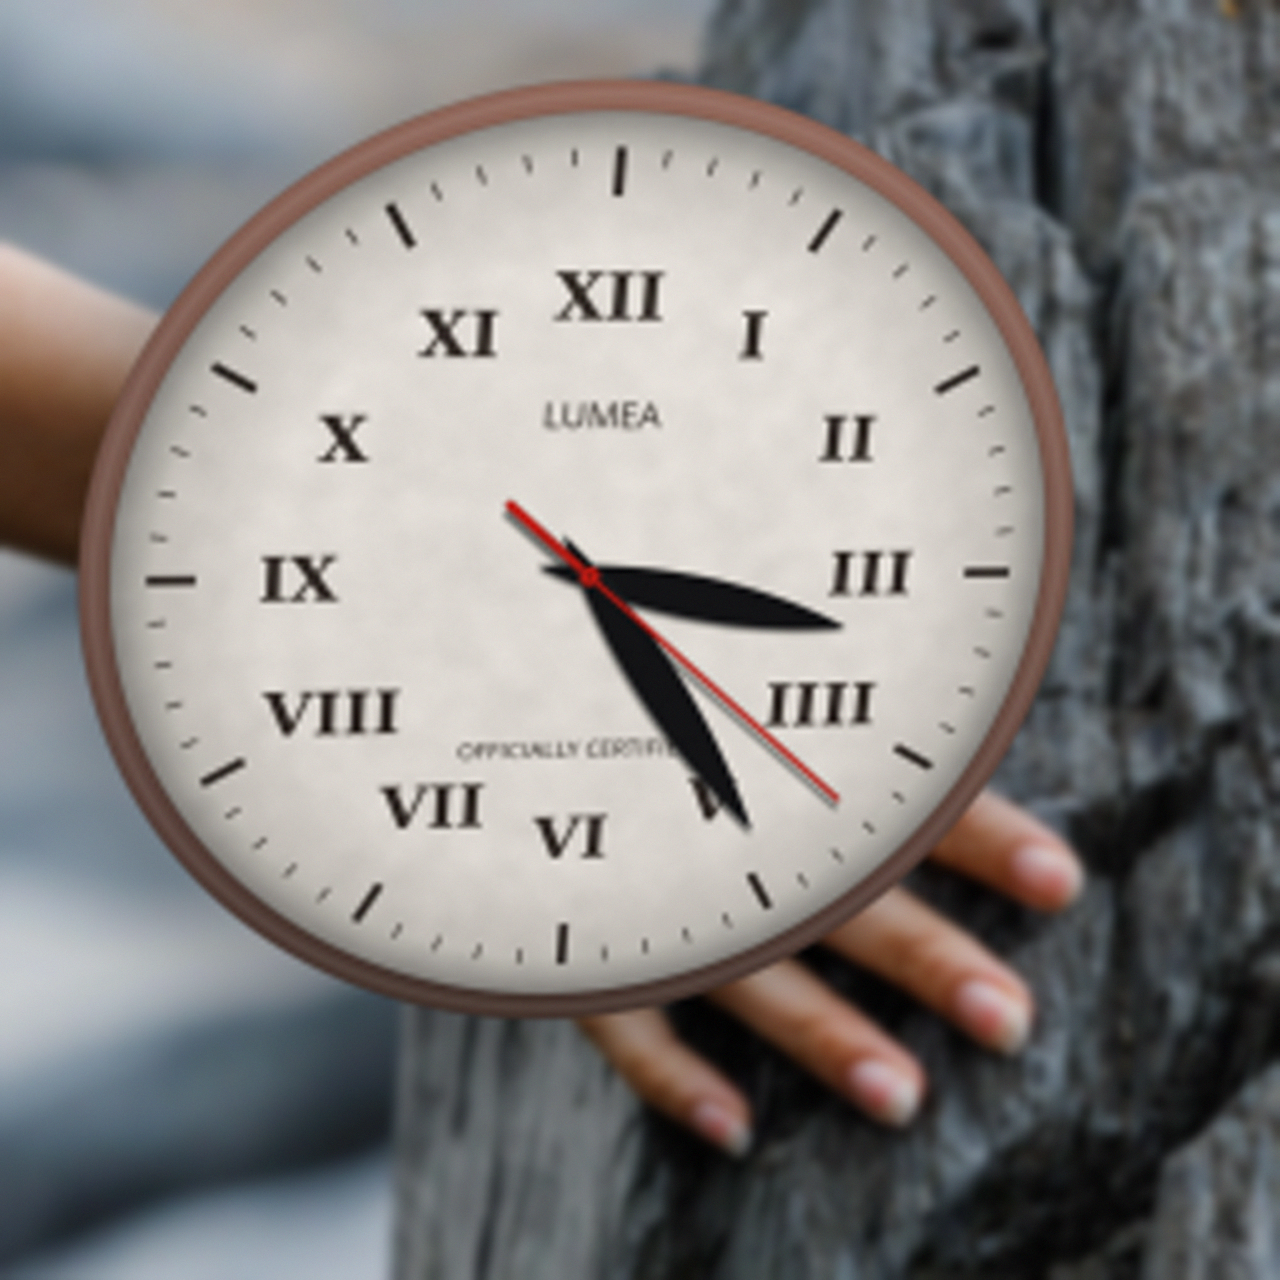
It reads 3:24:22
